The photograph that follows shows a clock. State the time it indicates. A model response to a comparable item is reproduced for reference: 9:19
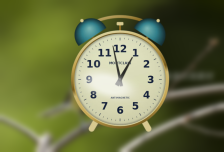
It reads 12:58
